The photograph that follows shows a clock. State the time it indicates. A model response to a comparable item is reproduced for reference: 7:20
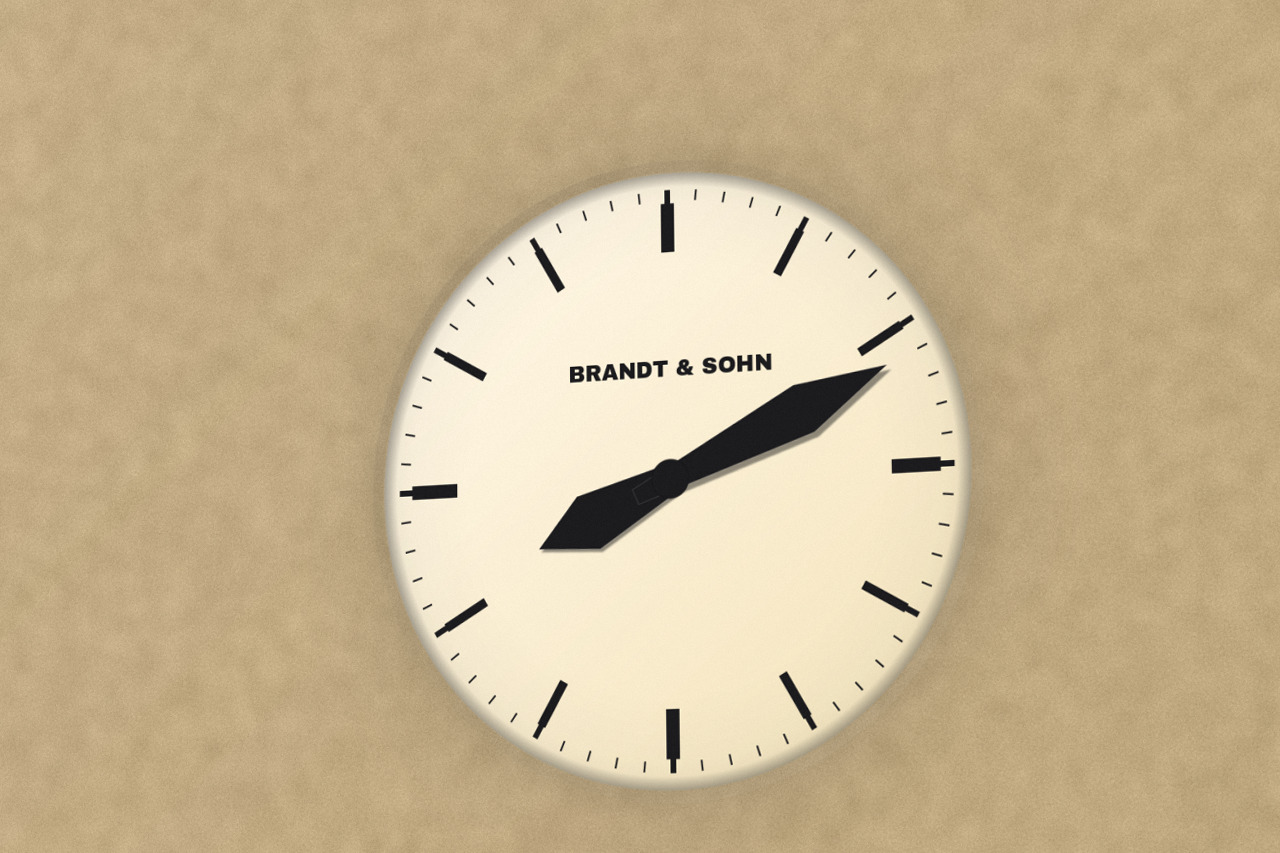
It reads 8:11
